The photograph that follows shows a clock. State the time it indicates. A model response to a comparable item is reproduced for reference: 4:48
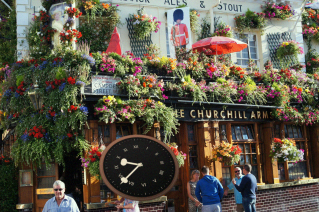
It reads 9:38
